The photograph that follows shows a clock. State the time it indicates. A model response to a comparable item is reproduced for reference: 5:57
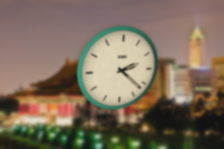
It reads 2:22
